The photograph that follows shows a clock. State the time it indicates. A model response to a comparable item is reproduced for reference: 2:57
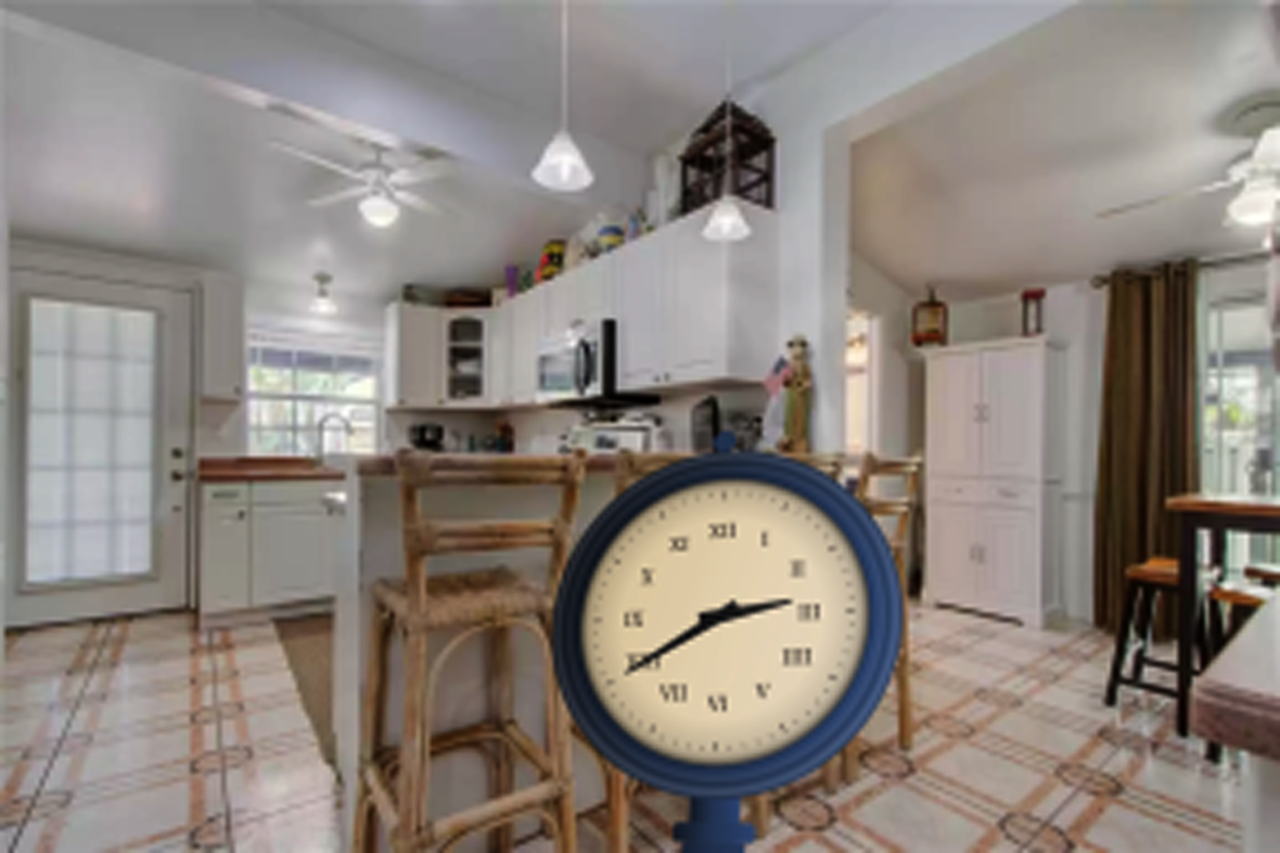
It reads 2:40
